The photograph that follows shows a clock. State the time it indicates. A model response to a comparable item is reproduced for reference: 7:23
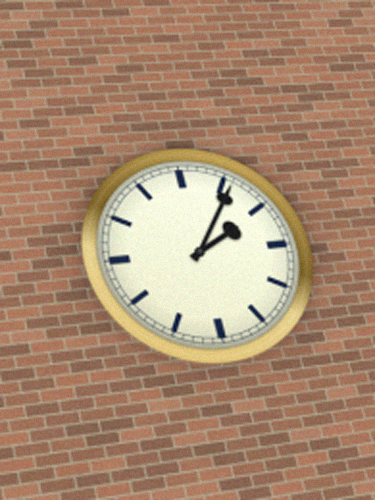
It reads 2:06
